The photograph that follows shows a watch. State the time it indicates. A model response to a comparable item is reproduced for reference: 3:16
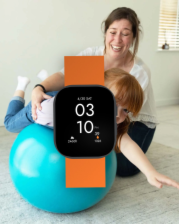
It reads 3:10
